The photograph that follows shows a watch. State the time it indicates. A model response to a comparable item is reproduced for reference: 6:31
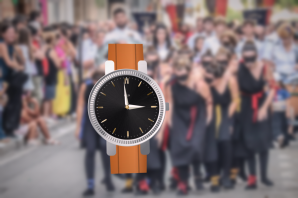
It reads 2:59
